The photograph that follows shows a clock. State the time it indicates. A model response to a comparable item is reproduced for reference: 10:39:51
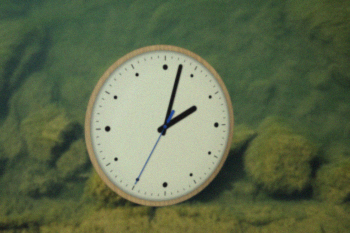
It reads 2:02:35
